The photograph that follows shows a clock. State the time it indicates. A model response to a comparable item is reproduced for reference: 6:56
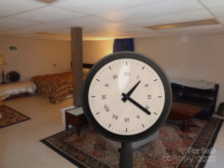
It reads 1:21
